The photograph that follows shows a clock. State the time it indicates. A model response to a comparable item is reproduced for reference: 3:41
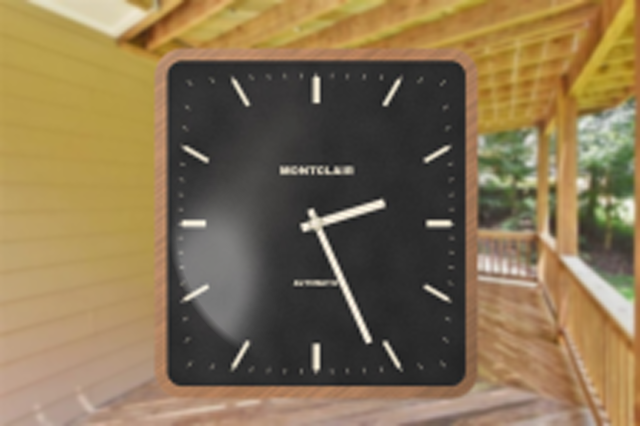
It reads 2:26
